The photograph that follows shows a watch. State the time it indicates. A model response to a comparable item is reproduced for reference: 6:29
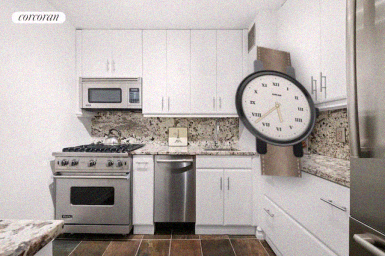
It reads 5:38
